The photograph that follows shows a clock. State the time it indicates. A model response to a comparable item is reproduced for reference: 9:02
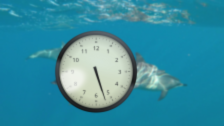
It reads 5:27
